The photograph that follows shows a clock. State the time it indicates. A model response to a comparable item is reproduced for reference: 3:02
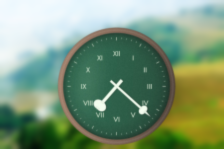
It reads 7:22
